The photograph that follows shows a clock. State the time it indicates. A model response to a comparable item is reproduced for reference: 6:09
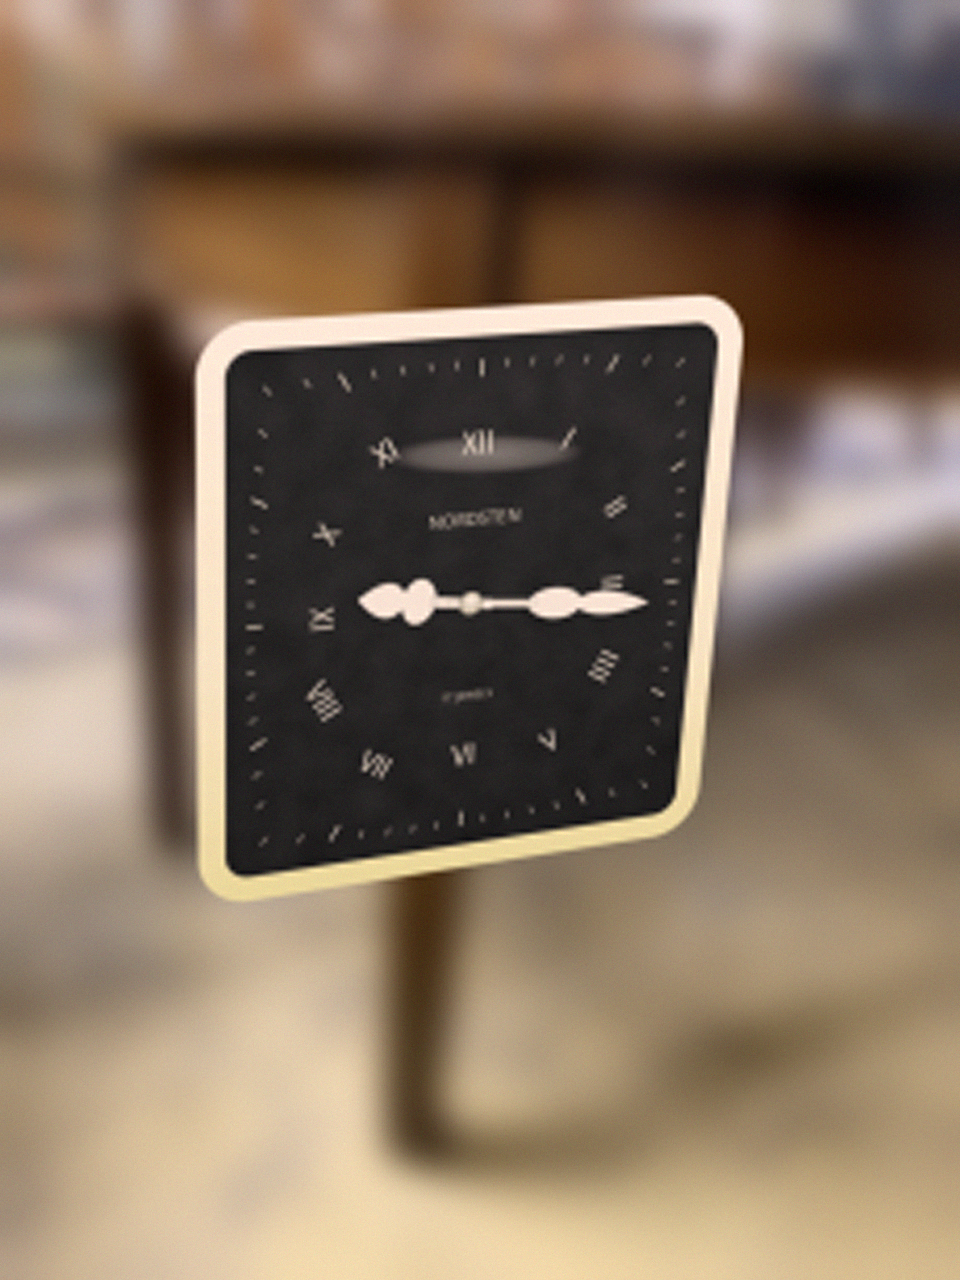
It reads 9:16
